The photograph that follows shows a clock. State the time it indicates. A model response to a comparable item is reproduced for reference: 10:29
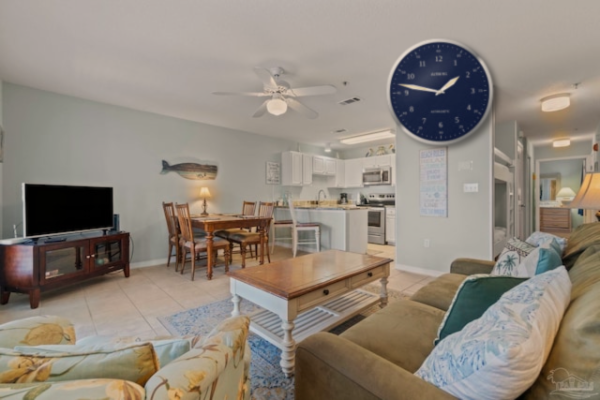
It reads 1:47
